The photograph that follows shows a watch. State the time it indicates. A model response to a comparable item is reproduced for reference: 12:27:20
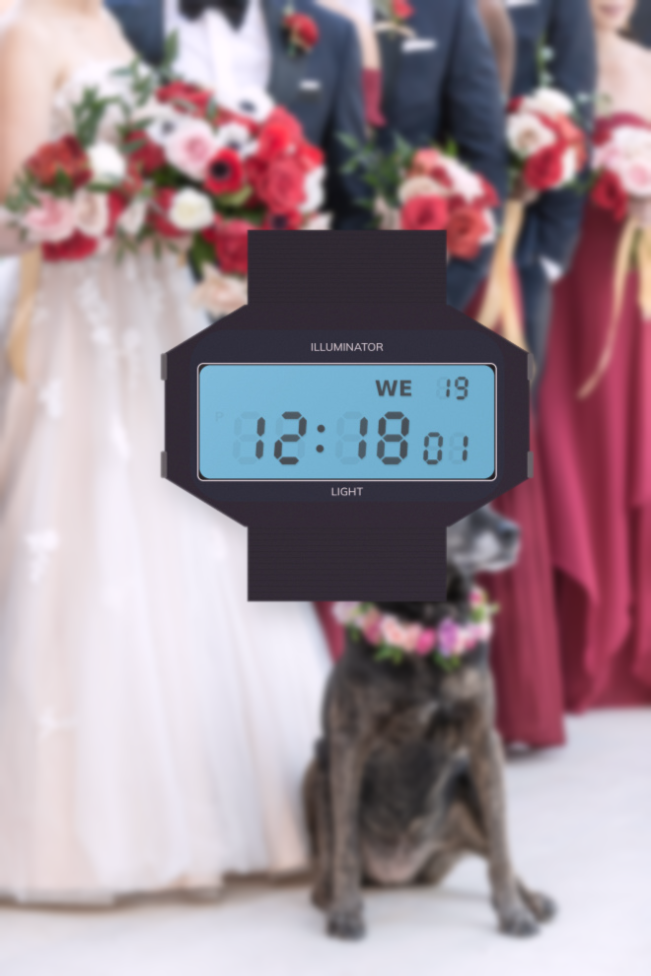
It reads 12:18:01
